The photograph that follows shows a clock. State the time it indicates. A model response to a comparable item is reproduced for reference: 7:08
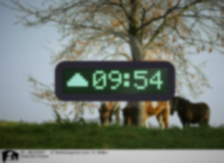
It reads 9:54
